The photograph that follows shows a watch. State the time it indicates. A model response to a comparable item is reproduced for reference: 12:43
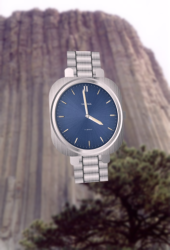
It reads 3:59
